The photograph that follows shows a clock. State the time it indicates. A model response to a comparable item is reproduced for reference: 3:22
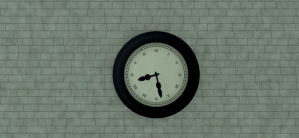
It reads 8:28
